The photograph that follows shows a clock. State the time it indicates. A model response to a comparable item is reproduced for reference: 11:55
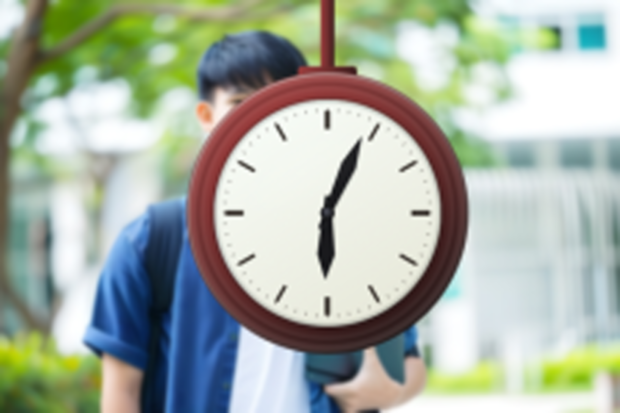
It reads 6:04
